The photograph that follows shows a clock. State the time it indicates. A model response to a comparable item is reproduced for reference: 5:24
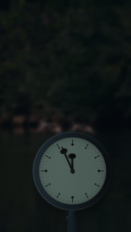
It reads 11:56
